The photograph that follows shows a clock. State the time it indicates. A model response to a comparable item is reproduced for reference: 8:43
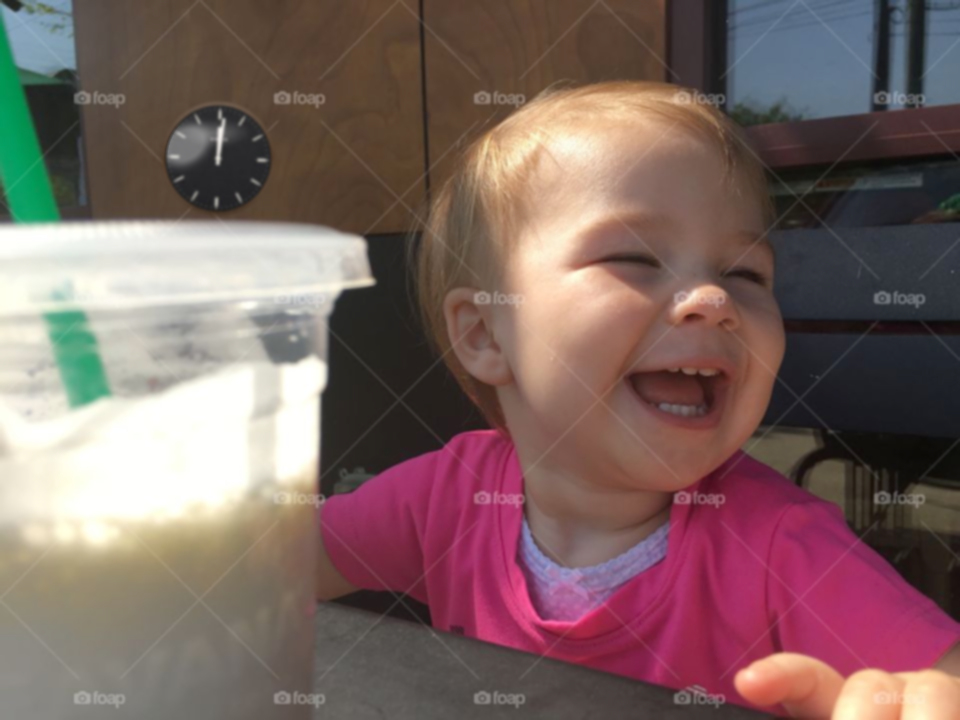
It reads 12:01
